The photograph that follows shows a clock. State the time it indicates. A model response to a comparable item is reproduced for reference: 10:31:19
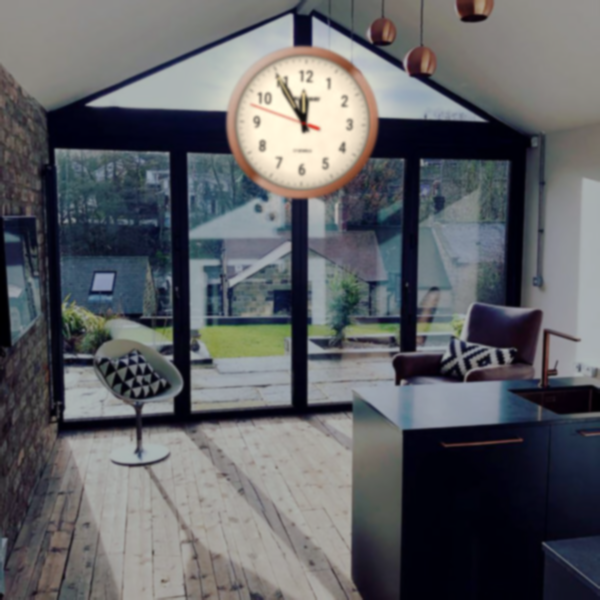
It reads 11:54:48
